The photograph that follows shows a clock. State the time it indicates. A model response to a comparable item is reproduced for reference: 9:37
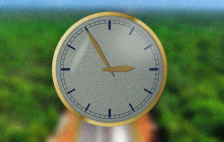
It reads 2:55
